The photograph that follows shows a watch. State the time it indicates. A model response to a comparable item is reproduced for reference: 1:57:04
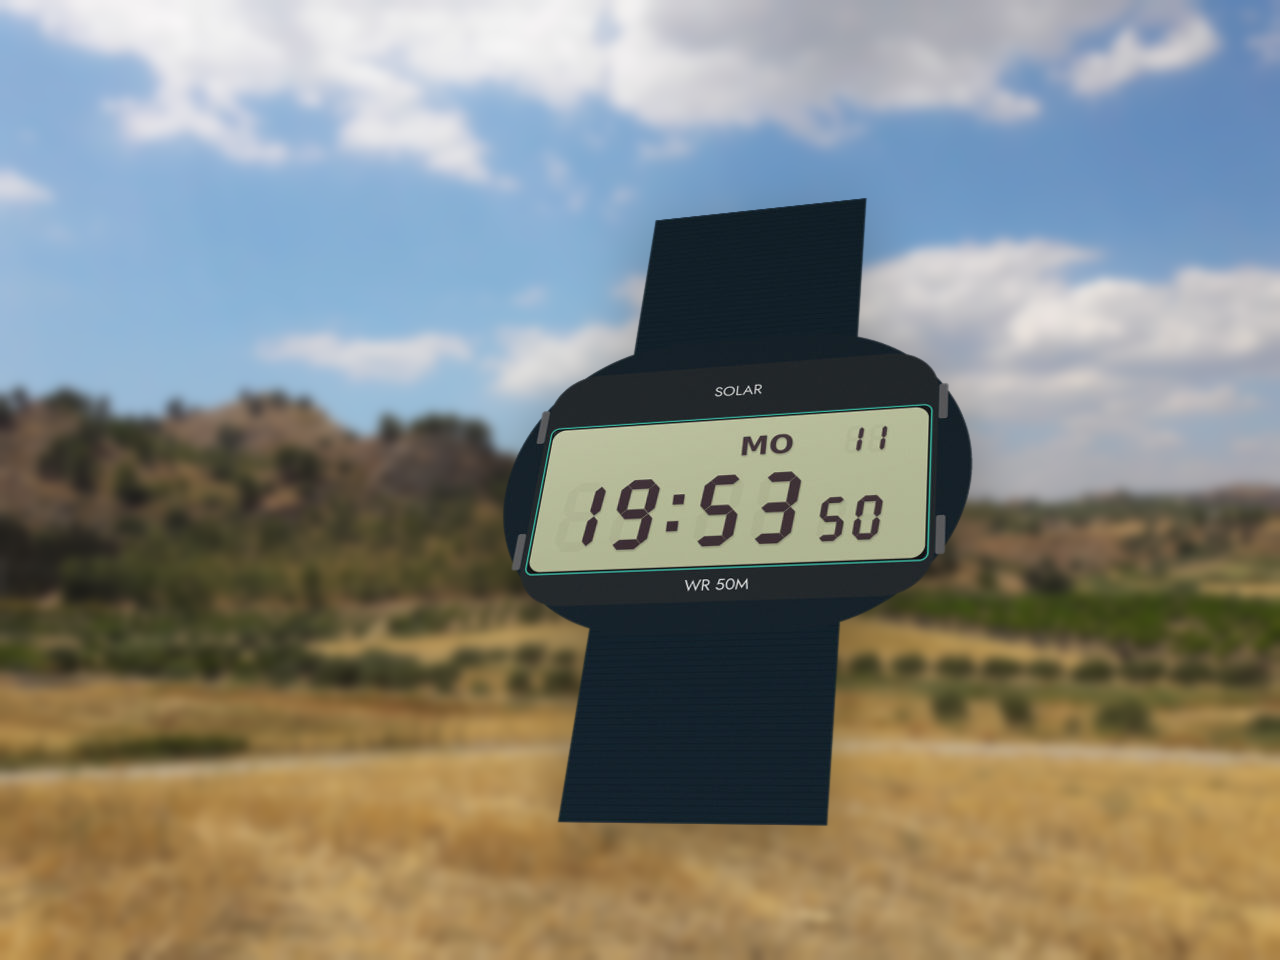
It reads 19:53:50
